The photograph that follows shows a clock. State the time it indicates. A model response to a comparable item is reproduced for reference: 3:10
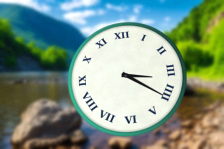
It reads 3:21
